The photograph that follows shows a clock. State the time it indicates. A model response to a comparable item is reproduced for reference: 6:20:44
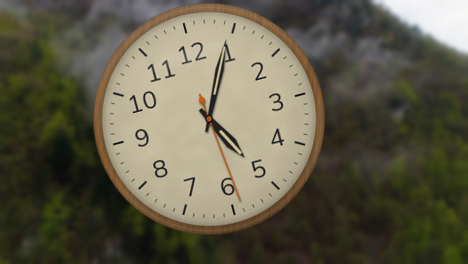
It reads 5:04:29
